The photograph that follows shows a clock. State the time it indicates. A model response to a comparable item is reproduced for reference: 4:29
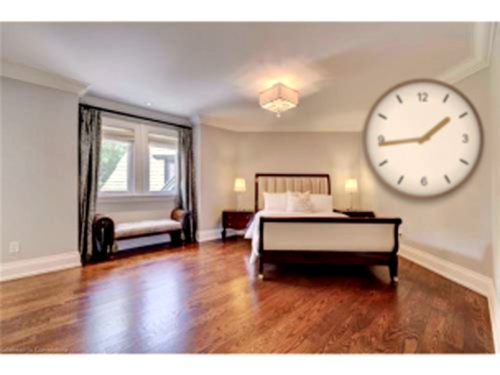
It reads 1:44
